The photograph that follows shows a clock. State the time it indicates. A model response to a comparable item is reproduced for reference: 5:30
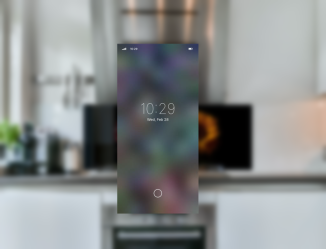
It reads 10:29
